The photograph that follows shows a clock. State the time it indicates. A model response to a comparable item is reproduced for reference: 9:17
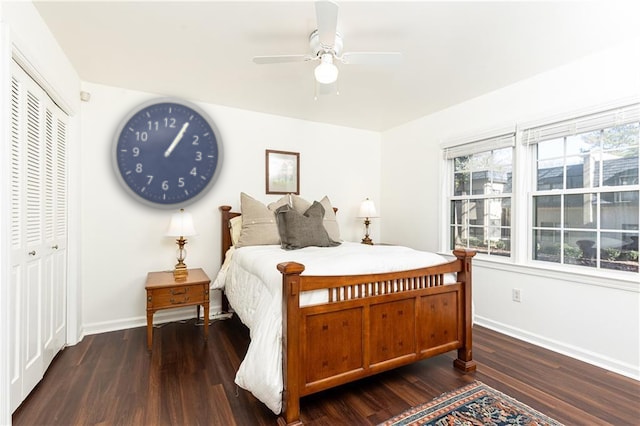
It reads 1:05
